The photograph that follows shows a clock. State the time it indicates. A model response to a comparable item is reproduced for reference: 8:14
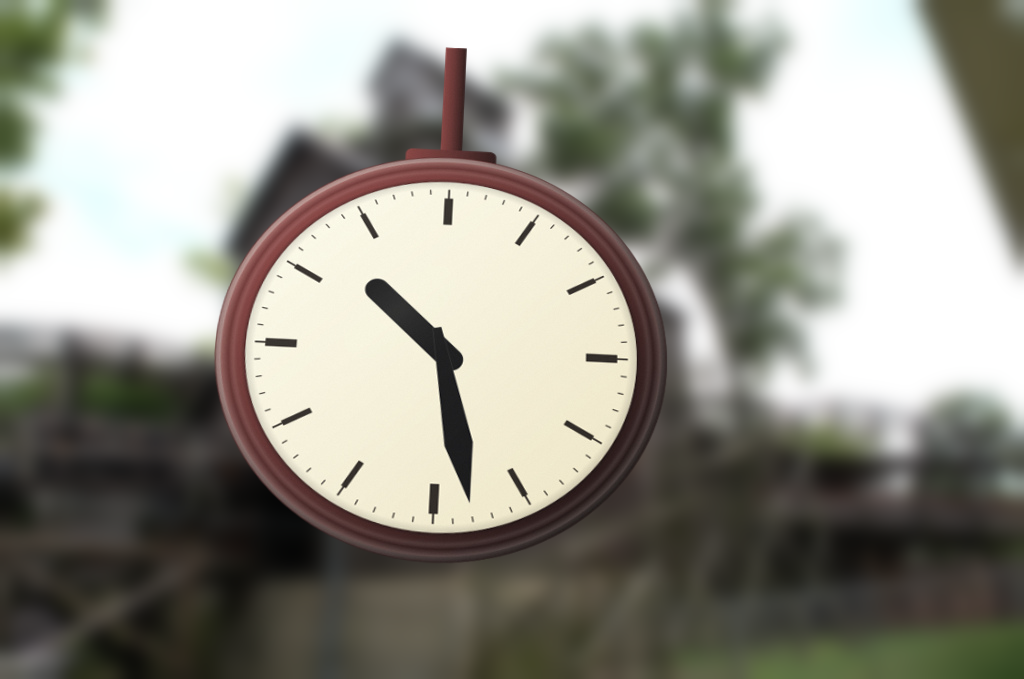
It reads 10:28
